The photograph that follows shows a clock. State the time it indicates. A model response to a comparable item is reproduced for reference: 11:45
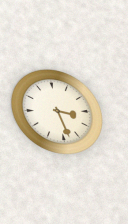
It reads 3:28
